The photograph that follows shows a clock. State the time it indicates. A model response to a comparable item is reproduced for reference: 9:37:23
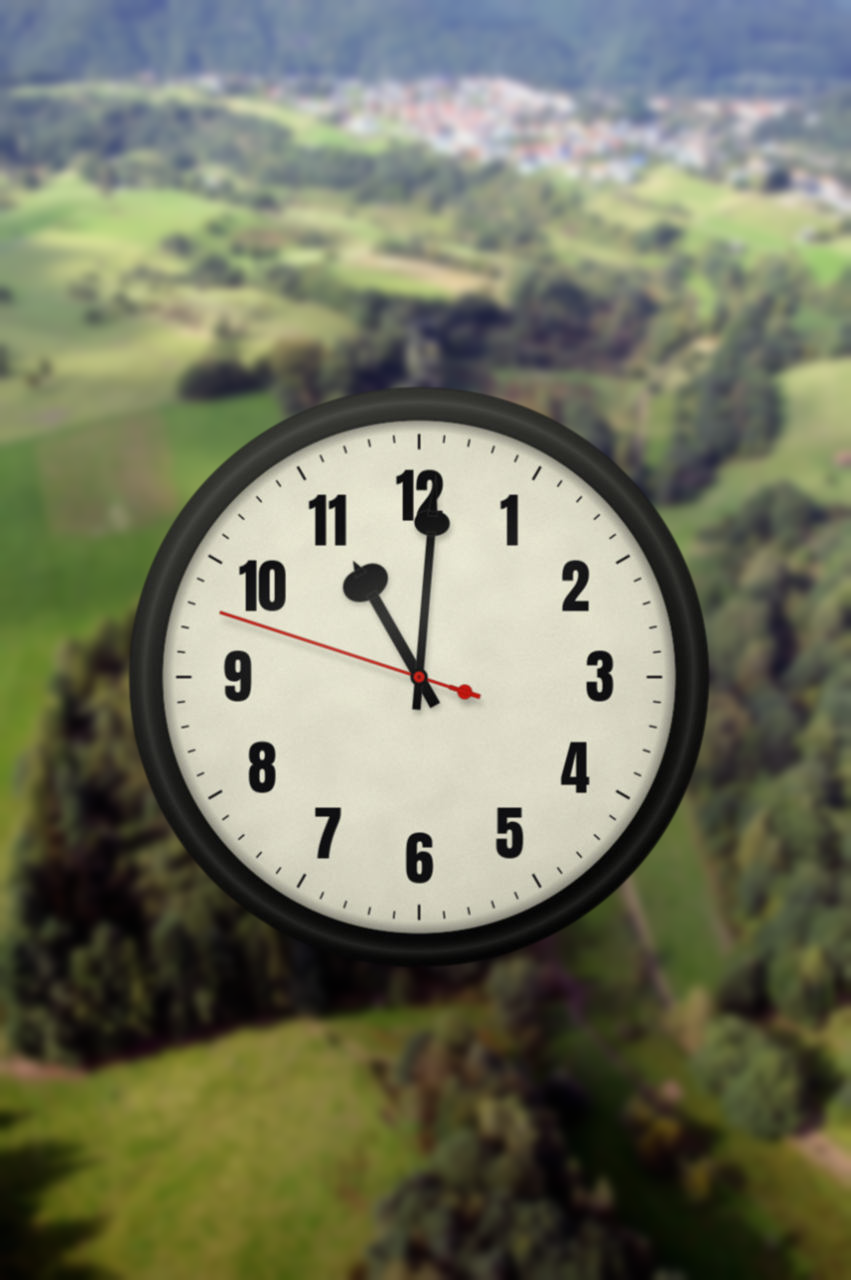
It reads 11:00:48
